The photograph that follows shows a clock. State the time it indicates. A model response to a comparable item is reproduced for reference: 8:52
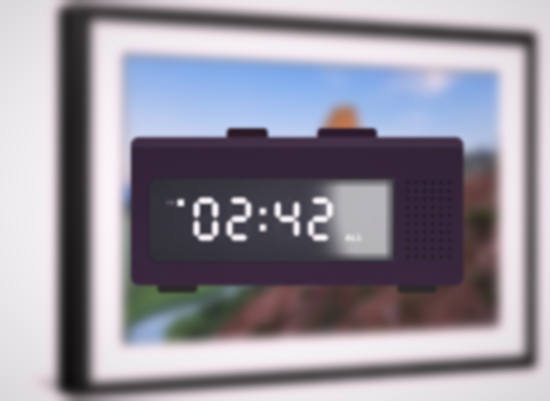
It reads 2:42
